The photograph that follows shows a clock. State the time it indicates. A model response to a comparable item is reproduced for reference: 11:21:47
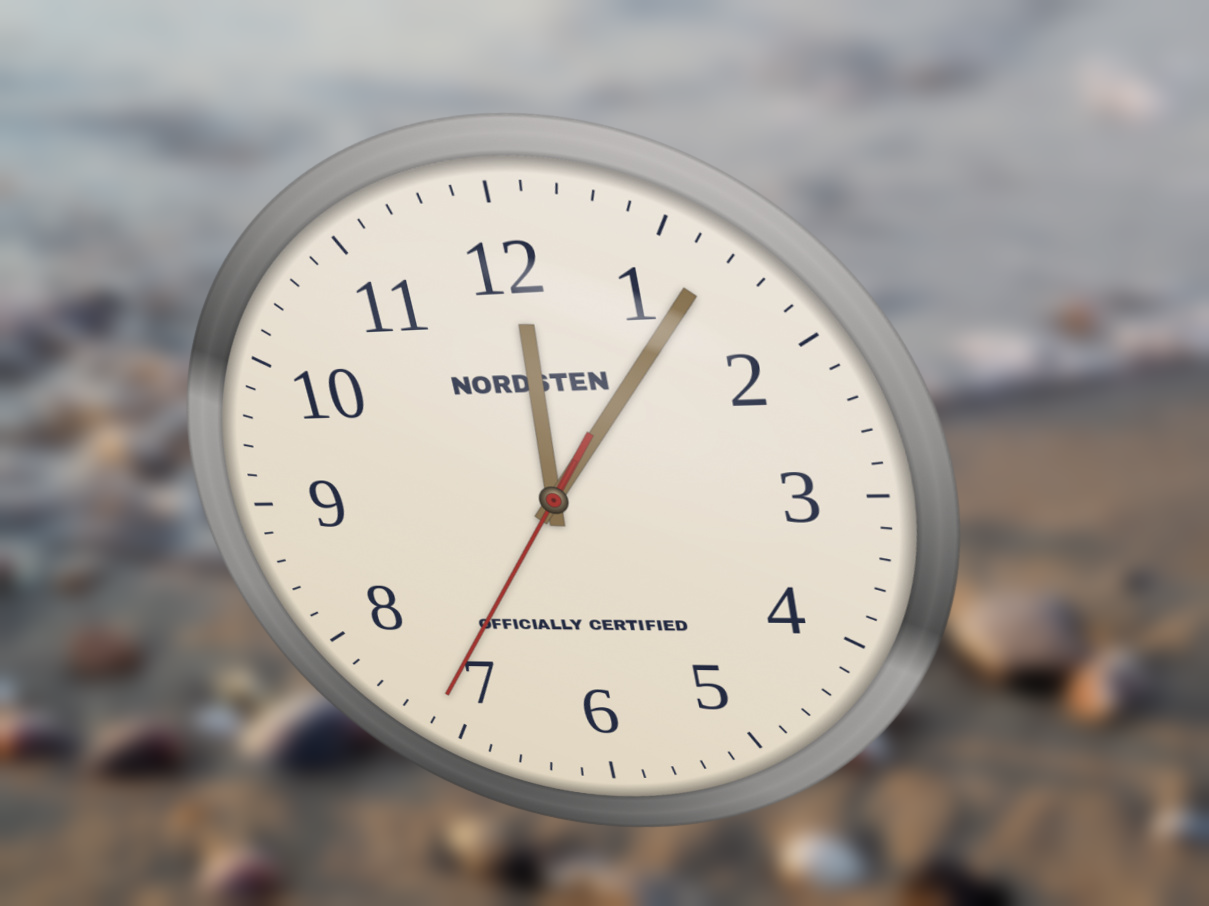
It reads 12:06:36
